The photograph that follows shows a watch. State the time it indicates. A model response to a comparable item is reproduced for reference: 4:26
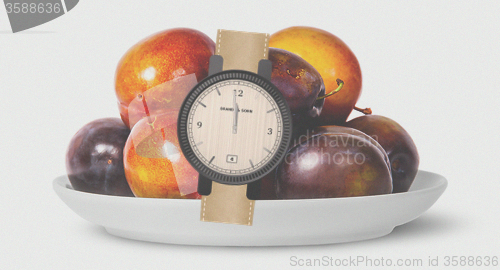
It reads 11:59
